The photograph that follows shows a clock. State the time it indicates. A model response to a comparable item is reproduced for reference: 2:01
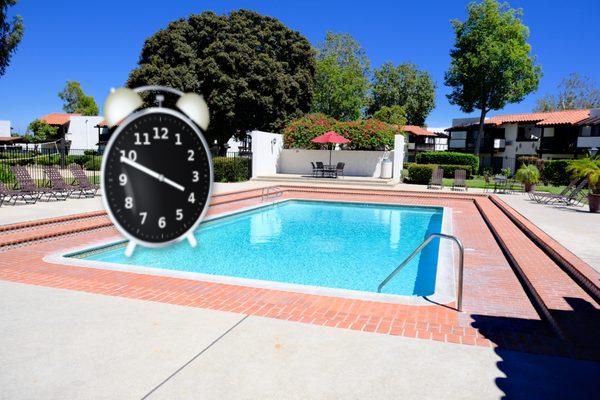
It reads 3:49
